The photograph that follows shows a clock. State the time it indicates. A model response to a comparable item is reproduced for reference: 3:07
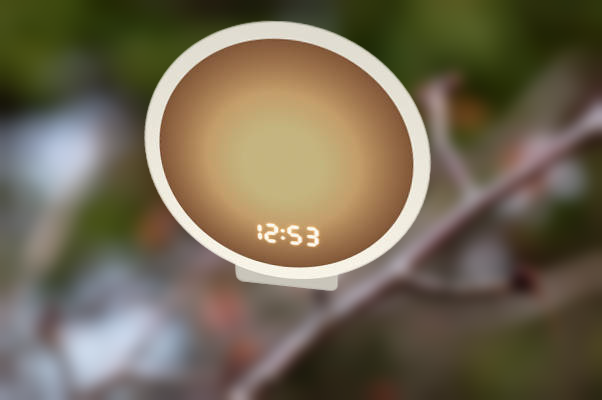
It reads 12:53
